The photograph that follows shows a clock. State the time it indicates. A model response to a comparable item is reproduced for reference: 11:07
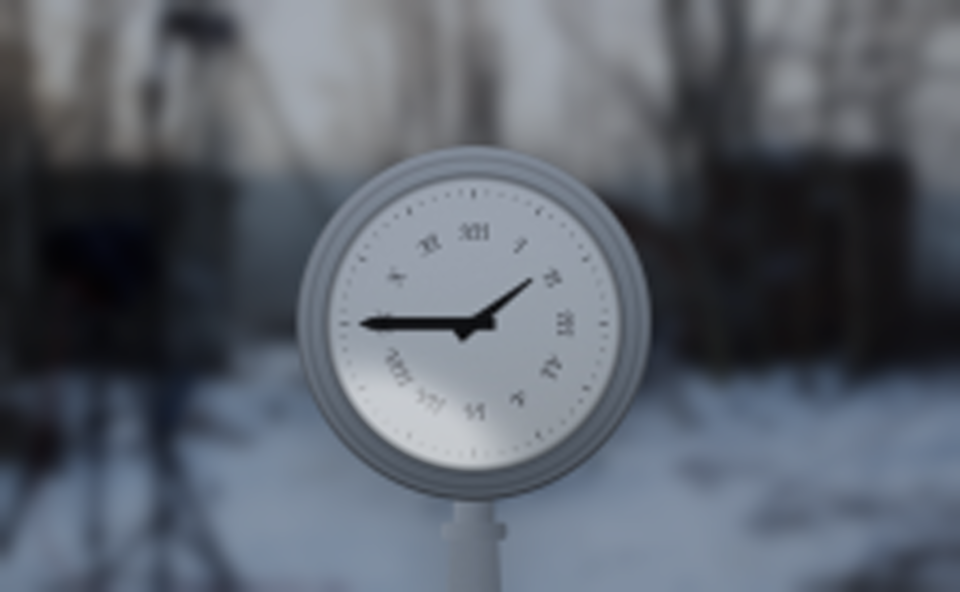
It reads 1:45
